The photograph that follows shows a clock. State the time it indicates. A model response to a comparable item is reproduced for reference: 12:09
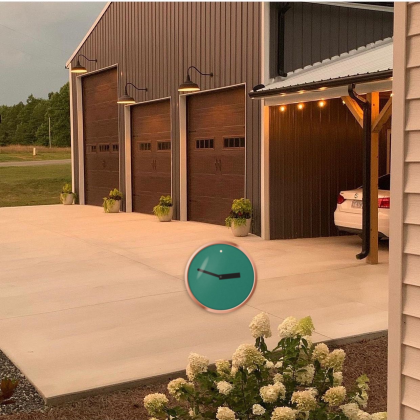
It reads 2:48
